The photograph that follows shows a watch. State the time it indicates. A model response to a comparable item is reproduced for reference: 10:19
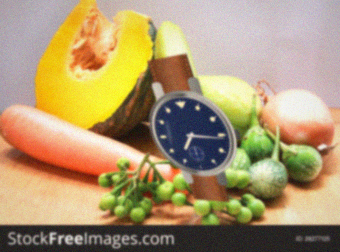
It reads 7:16
